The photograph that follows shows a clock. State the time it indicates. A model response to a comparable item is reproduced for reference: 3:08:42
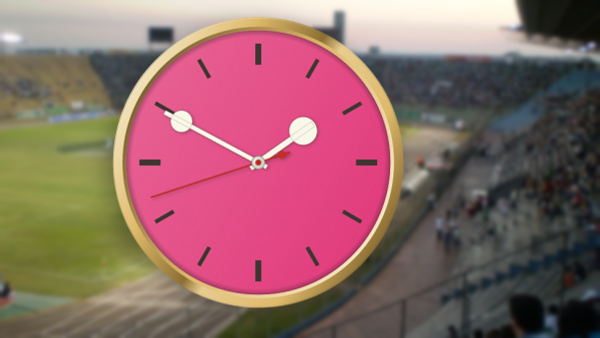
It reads 1:49:42
